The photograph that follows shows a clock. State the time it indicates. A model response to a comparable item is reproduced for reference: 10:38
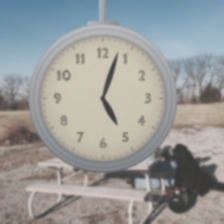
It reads 5:03
